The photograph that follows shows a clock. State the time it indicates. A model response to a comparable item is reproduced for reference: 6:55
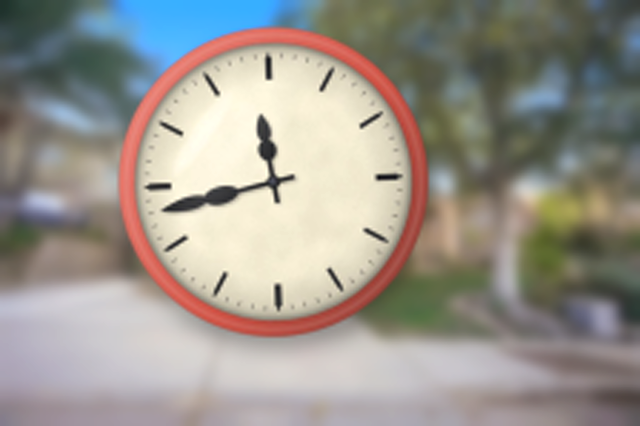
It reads 11:43
